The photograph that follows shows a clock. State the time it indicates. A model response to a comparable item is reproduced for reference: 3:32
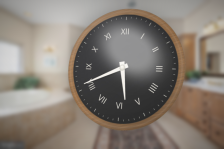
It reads 5:41
